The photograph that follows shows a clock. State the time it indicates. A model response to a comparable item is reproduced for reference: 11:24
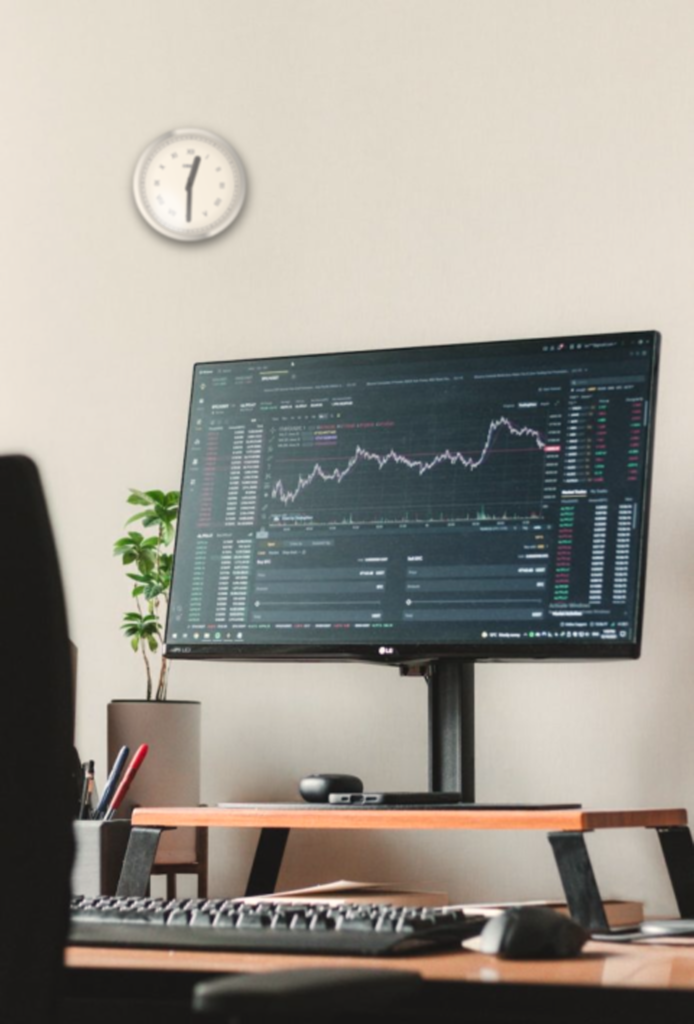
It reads 12:30
